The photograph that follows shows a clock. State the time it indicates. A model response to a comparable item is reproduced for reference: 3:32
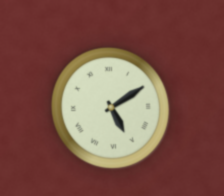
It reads 5:10
